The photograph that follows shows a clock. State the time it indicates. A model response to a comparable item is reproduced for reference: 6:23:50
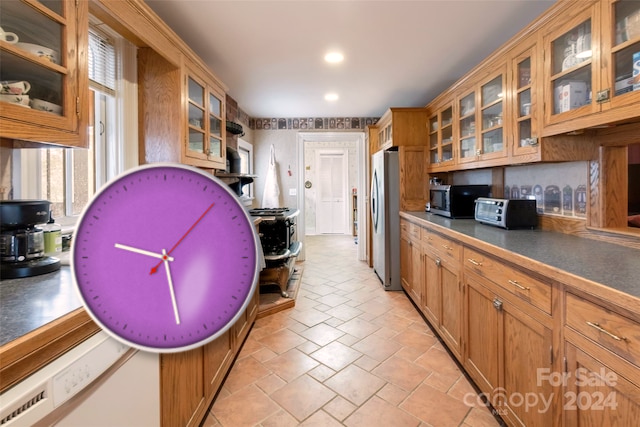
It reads 9:28:07
